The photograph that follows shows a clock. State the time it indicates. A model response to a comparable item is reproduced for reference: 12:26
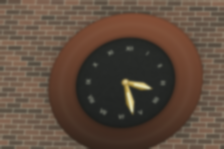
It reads 3:27
